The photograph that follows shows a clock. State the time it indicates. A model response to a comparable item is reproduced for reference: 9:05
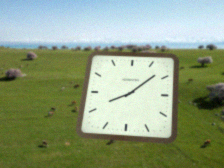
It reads 8:08
